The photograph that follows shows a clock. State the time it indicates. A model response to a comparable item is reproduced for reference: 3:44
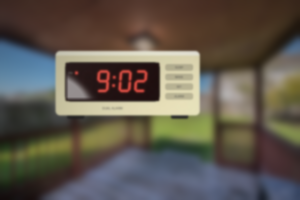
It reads 9:02
